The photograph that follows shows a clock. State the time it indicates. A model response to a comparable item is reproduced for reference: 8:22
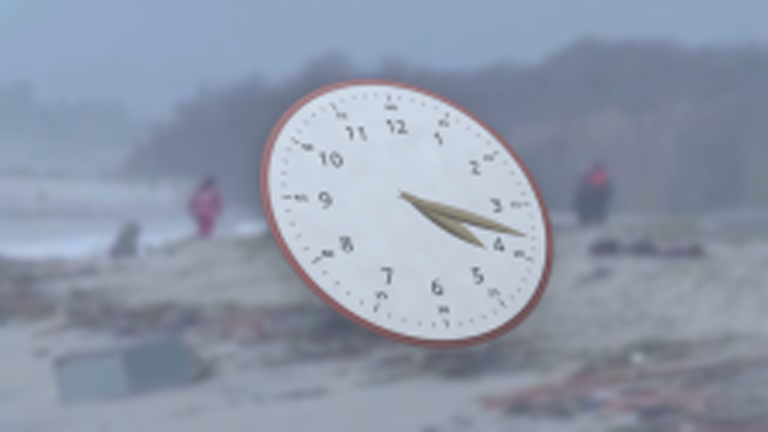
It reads 4:18
